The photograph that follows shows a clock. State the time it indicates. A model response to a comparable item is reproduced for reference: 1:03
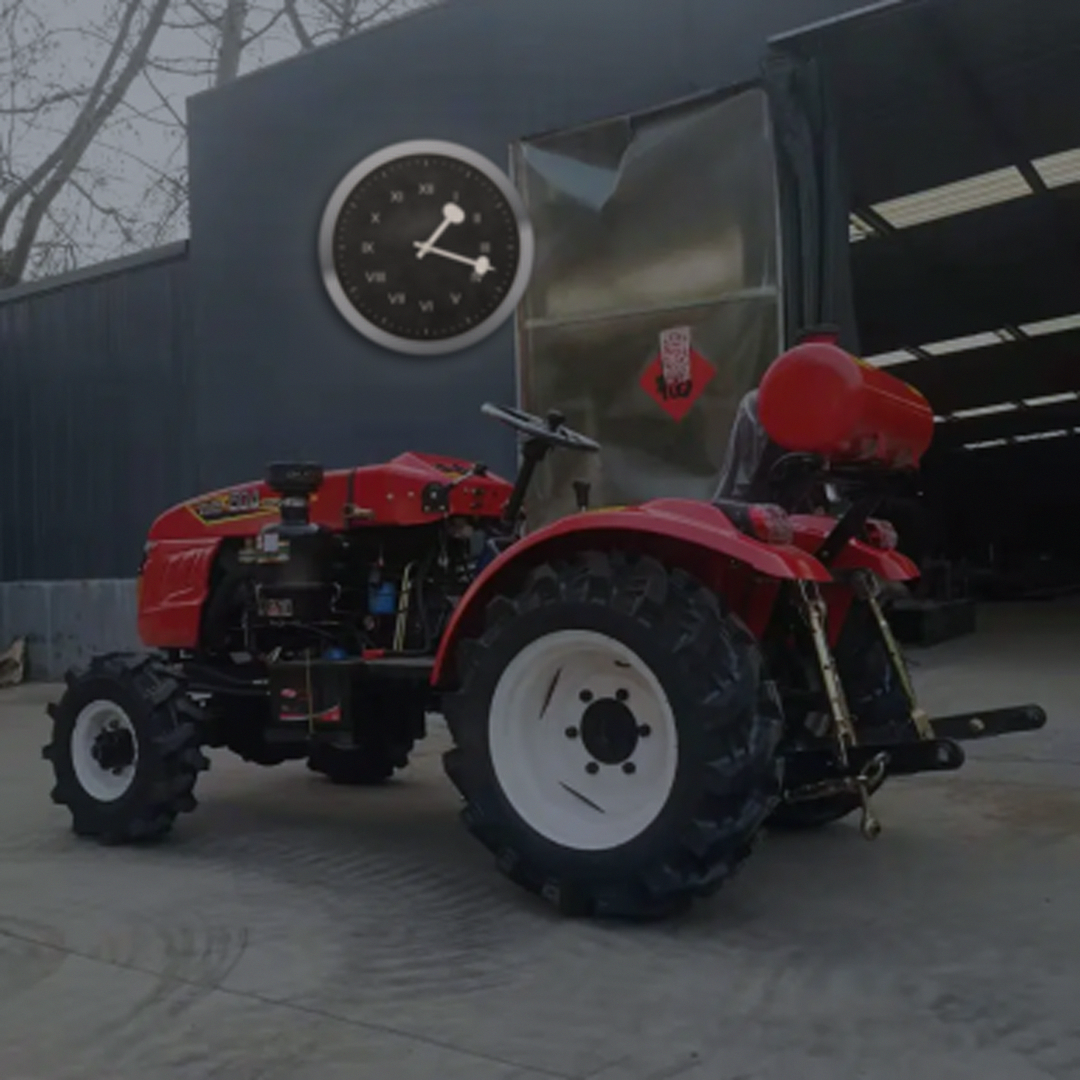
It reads 1:18
